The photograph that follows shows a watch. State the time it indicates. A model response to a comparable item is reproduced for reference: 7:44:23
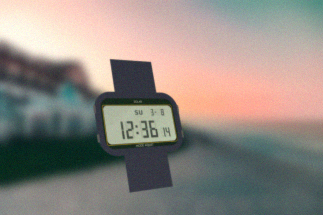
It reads 12:36:14
